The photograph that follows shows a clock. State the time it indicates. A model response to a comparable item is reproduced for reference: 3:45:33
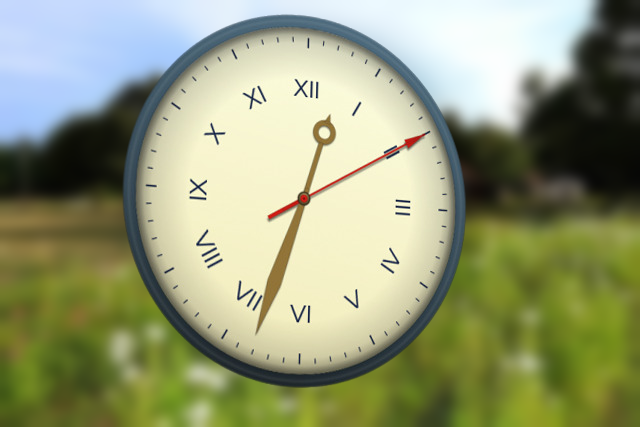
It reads 12:33:10
